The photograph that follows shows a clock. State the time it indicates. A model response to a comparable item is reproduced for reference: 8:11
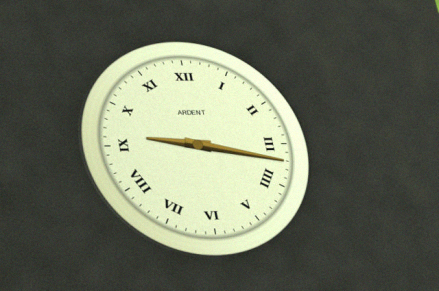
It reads 9:17
